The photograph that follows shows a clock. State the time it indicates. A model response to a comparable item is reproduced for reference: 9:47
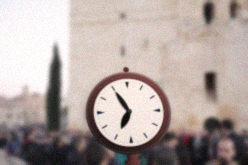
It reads 6:55
